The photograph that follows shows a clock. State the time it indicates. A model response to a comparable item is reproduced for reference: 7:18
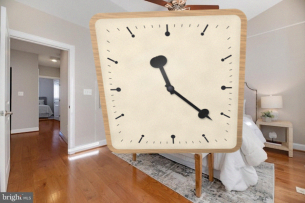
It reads 11:22
